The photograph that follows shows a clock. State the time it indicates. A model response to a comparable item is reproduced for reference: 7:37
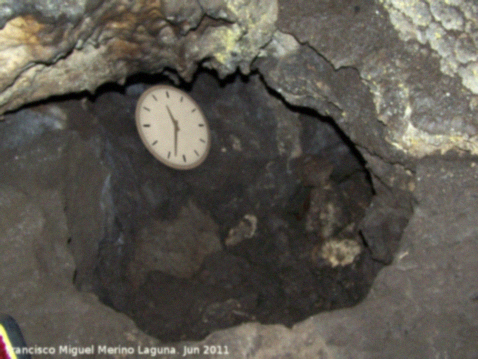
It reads 11:33
